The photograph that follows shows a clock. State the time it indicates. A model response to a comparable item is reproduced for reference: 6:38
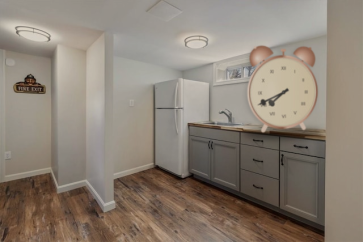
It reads 7:41
